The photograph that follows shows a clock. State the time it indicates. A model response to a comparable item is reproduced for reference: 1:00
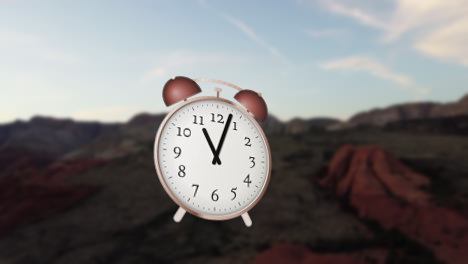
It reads 11:03
